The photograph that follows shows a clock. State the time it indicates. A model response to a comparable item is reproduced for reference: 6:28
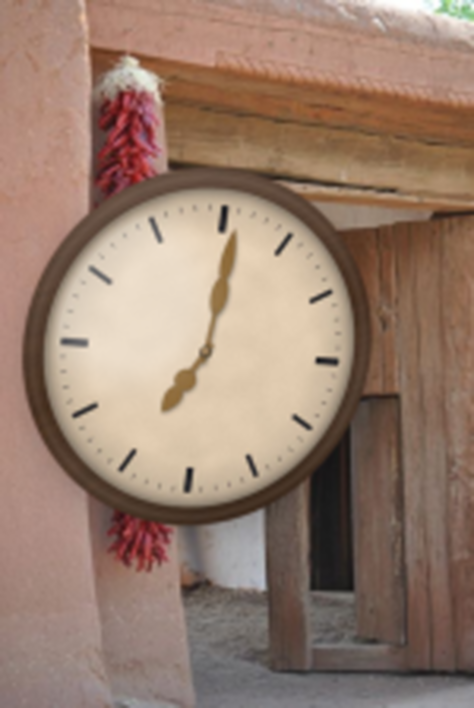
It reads 7:01
